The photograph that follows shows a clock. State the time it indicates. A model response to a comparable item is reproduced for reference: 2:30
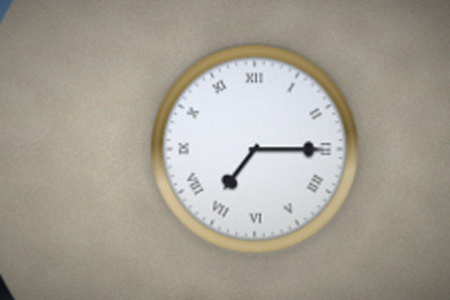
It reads 7:15
